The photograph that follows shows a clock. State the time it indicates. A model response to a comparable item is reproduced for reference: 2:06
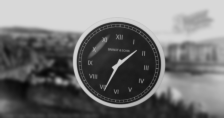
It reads 1:34
